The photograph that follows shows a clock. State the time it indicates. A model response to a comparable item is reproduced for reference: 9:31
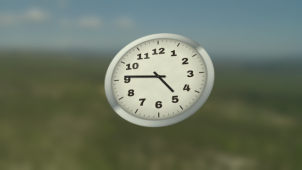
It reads 4:46
